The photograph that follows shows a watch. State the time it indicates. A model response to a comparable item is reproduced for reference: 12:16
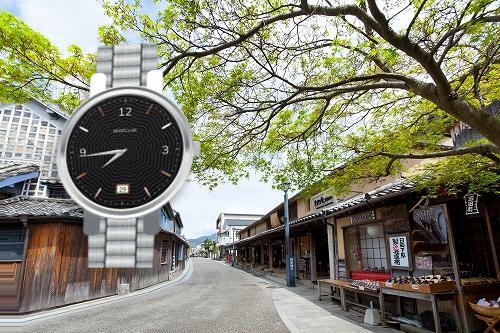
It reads 7:44
